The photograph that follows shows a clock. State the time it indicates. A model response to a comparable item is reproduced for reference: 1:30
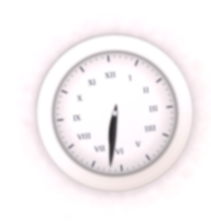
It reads 6:32
